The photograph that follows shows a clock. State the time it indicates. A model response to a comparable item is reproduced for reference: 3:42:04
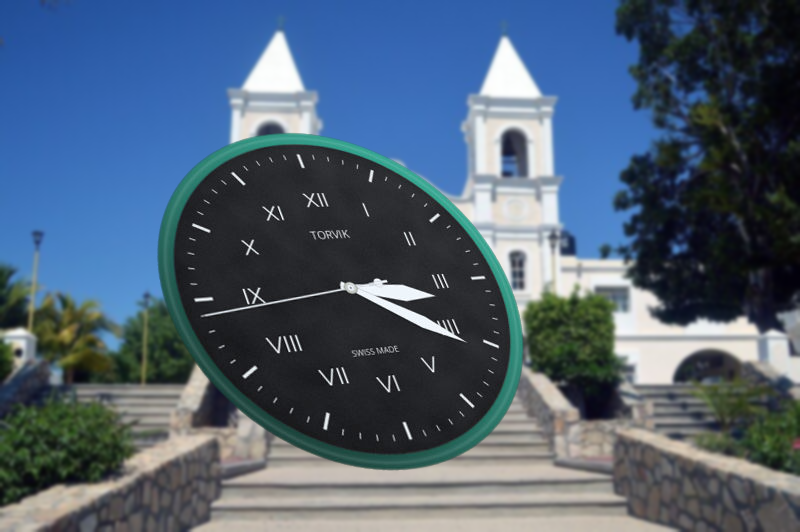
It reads 3:20:44
